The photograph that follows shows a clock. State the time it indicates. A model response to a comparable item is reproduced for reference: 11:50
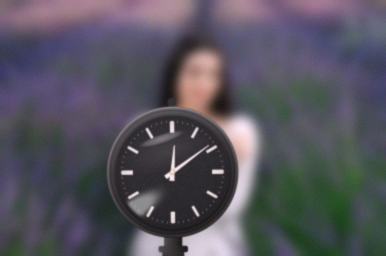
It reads 12:09
